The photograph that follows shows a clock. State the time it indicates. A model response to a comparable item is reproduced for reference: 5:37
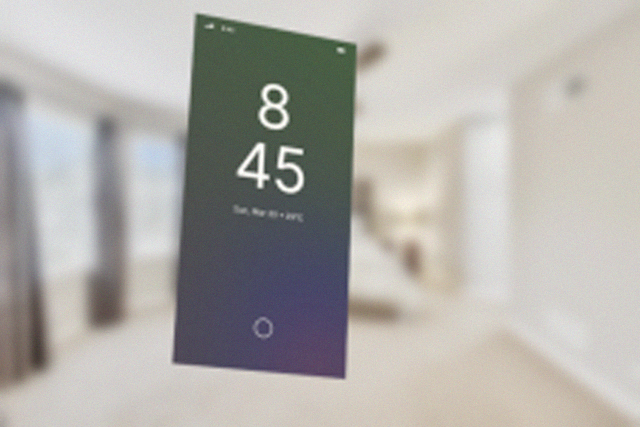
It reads 8:45
